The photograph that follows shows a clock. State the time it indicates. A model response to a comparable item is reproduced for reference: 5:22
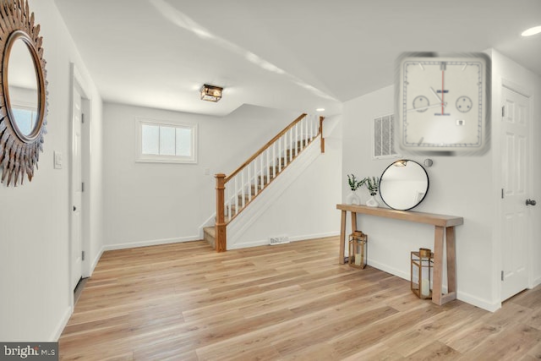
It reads 10:43
